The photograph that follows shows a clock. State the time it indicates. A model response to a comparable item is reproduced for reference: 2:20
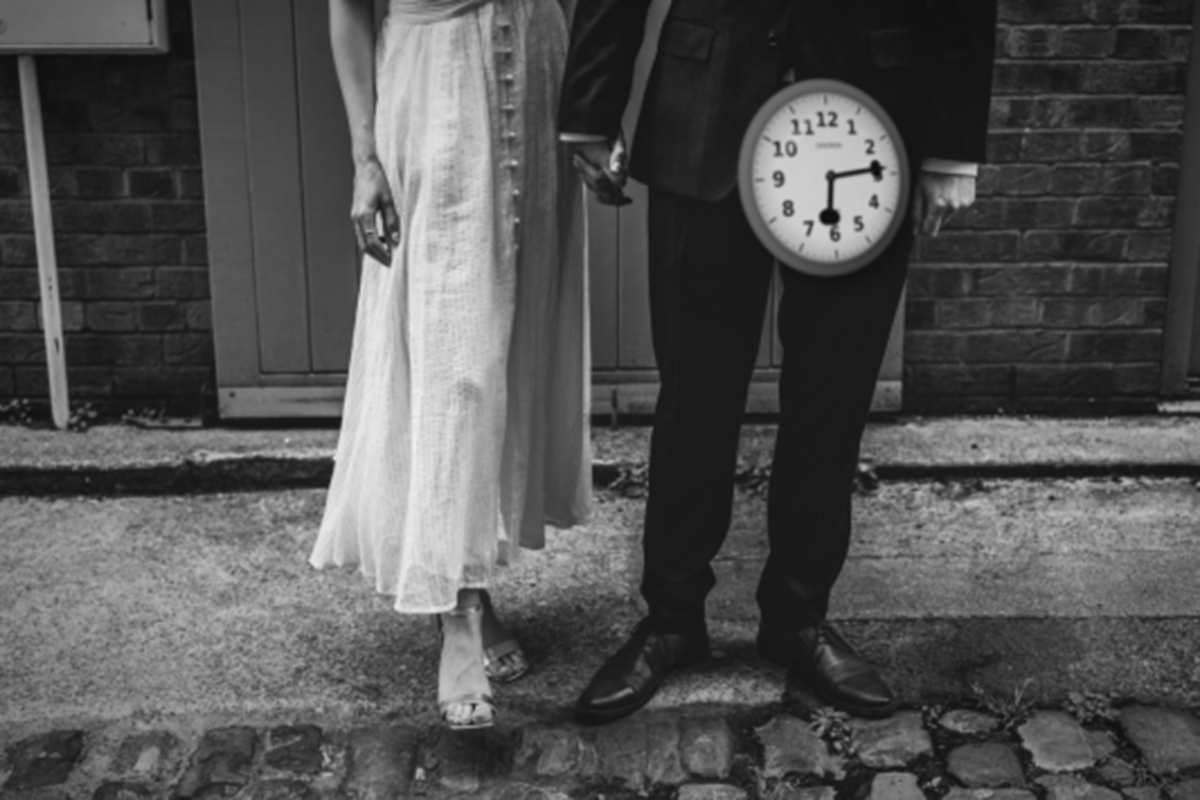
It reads 6:14
